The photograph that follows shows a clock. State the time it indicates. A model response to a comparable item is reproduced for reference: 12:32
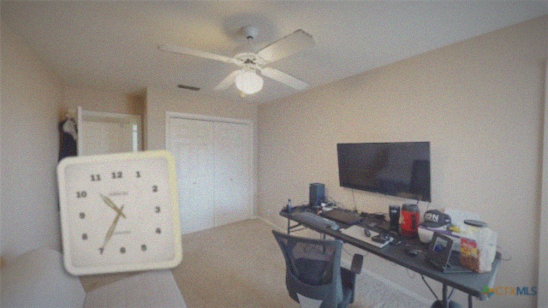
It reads 10:35
